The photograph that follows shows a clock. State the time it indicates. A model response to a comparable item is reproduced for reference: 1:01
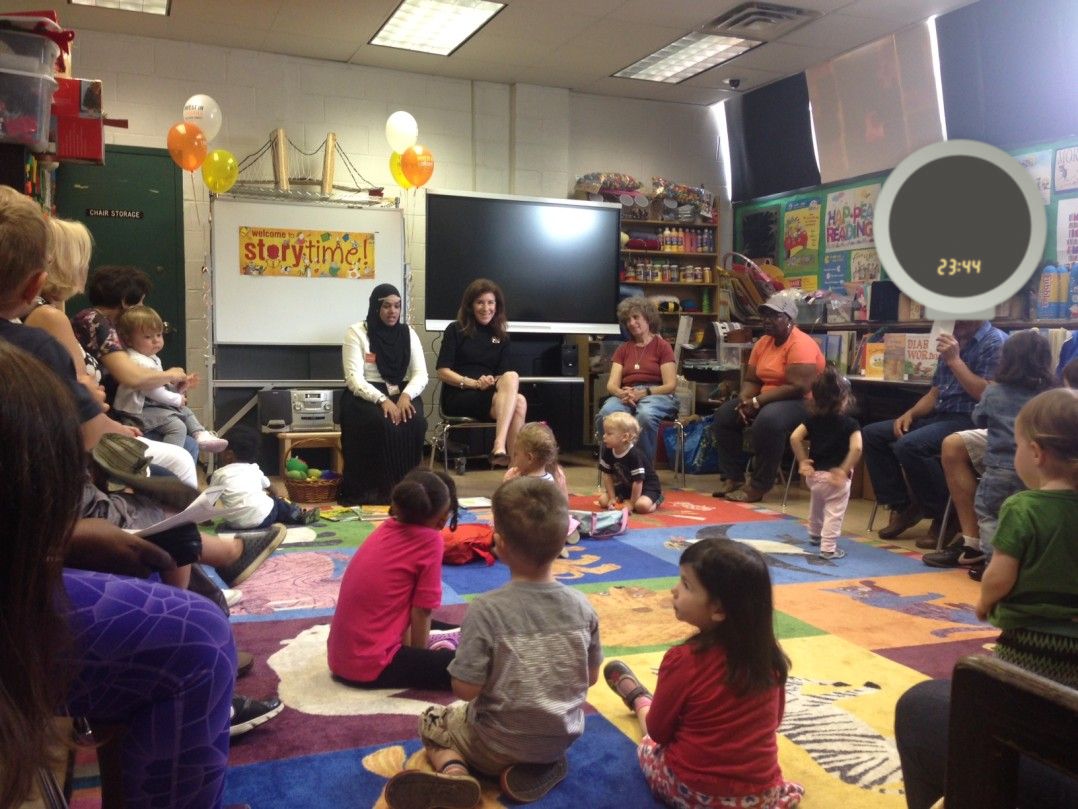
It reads 23:44
